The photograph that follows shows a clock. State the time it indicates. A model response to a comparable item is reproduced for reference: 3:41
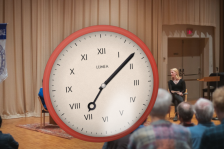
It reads 7:08
